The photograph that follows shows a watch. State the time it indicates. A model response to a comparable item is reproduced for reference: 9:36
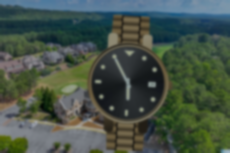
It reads 5:55
